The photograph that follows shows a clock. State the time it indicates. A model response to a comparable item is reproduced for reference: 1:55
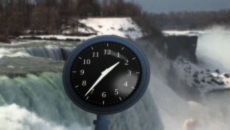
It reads 1:36
